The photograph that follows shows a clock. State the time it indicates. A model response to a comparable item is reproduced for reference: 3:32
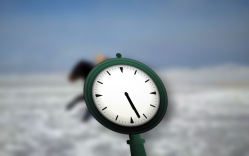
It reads 5:27
